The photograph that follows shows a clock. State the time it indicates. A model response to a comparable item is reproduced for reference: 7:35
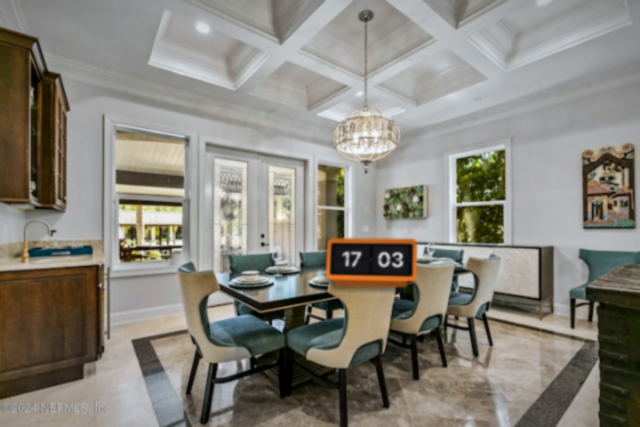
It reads 17:03
